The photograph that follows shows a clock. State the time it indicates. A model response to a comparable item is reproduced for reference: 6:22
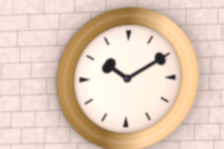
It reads 10:10
